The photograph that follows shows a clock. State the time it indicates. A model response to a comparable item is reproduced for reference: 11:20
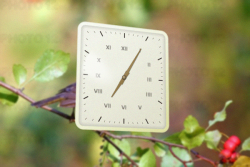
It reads 7:05
